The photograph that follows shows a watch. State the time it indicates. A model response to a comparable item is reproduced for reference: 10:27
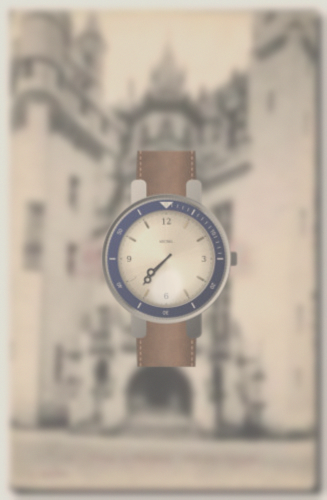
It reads 7:37
